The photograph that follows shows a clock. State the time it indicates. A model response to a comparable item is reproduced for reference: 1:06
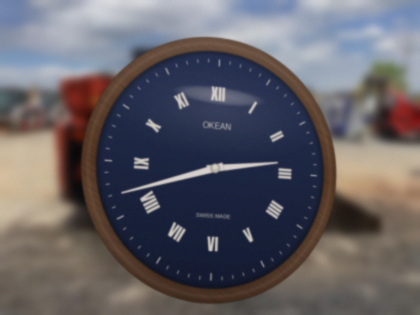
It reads 2:42
